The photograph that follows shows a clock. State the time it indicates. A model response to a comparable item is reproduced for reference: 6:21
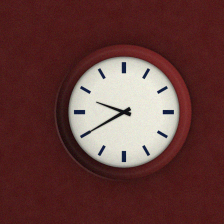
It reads 9:40
